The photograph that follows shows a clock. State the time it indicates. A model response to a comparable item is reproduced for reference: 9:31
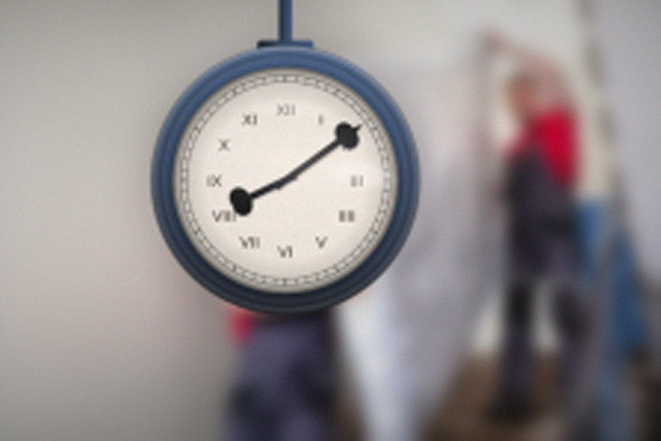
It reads 8:09
